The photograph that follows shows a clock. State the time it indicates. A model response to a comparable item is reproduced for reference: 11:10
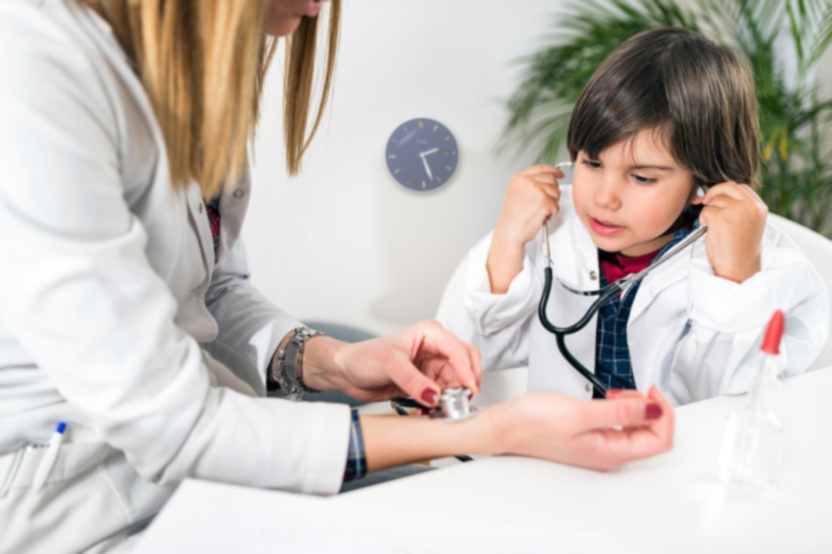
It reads 2:27
